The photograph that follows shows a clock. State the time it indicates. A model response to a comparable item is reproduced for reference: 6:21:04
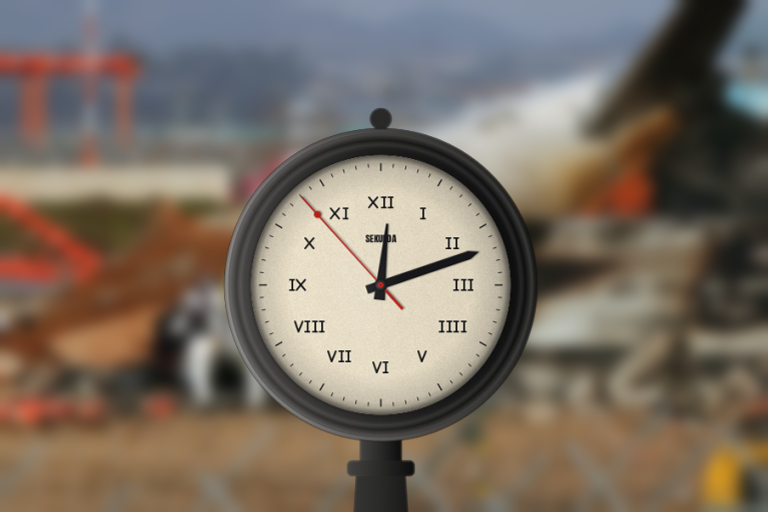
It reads 12:11:53
